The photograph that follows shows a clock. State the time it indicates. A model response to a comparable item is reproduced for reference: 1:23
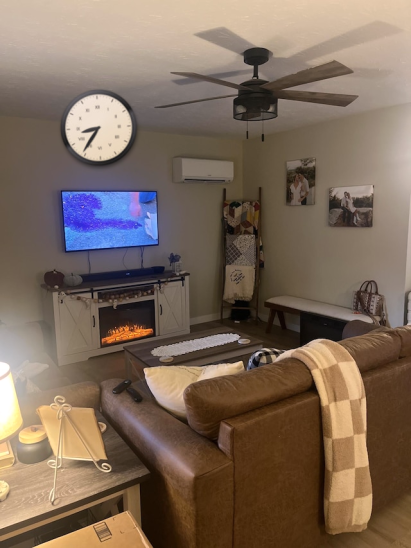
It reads 8:36
